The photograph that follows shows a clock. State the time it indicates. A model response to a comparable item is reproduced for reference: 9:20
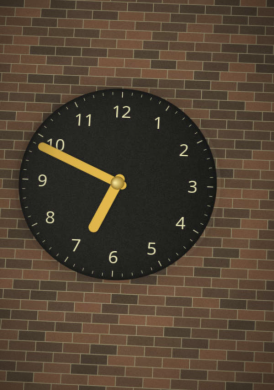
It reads 6:49
